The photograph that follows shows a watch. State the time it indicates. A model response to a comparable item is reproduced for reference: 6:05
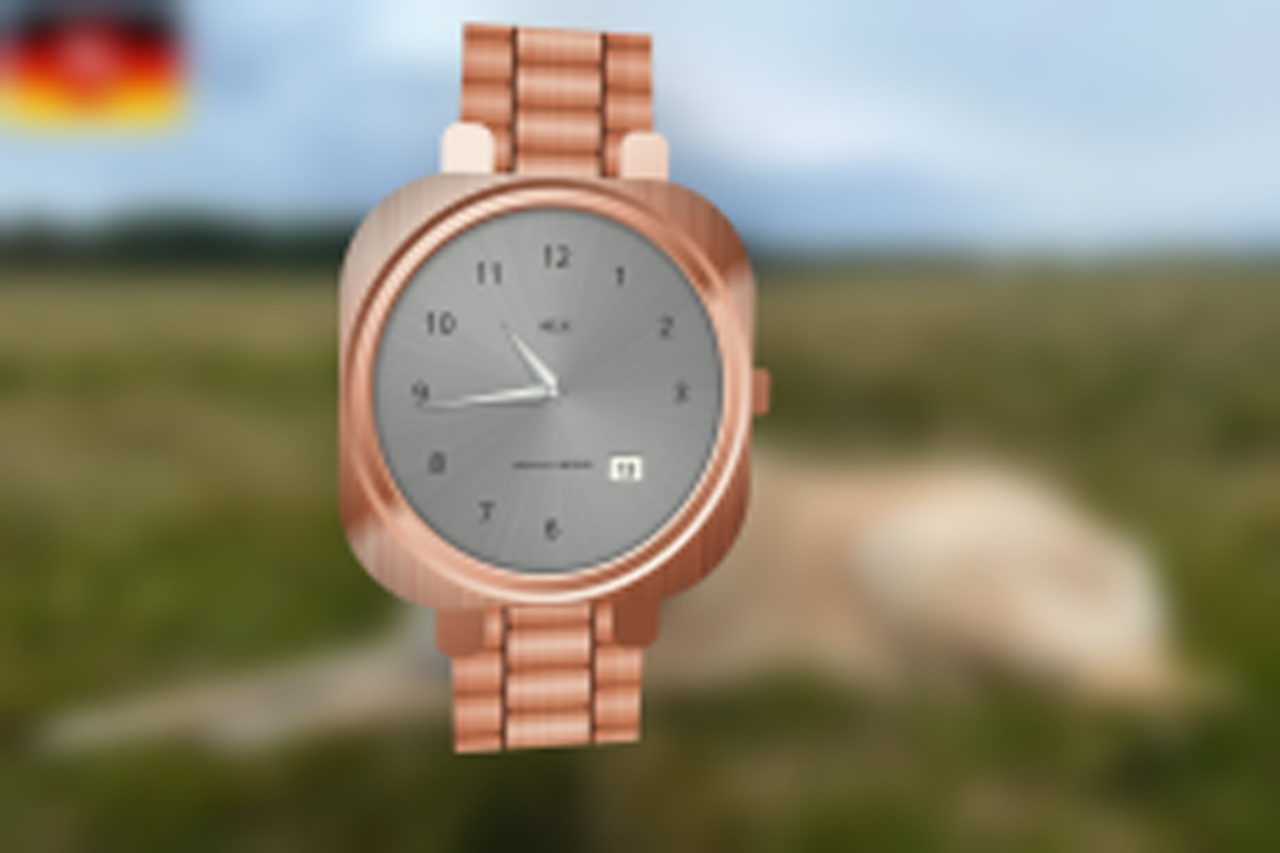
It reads 10:44
